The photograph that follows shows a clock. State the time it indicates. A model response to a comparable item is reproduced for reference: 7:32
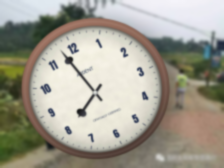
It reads 7:58
